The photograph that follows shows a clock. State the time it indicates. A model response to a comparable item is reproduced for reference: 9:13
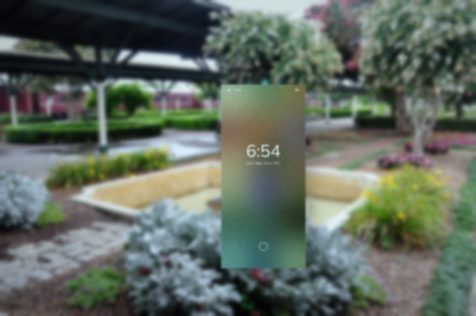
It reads 6:54
